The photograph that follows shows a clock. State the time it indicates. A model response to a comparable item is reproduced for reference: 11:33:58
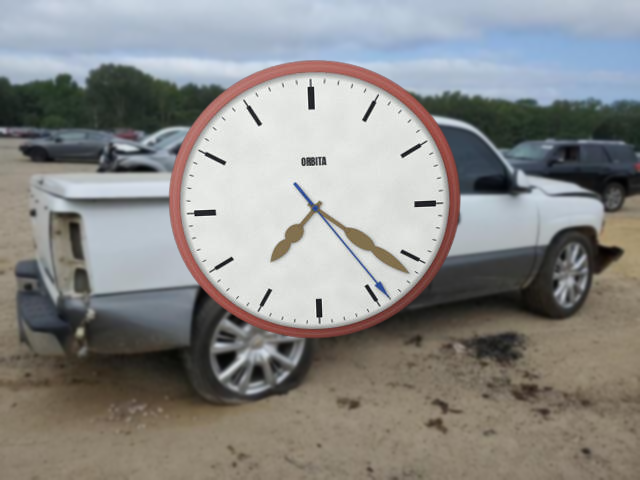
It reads 7:21:24
